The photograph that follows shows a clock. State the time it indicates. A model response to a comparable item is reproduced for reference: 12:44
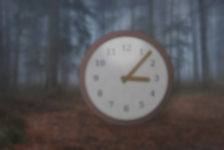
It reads 3:07
